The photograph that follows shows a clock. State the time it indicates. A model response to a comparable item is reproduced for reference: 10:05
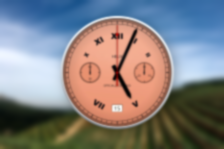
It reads 5:04
